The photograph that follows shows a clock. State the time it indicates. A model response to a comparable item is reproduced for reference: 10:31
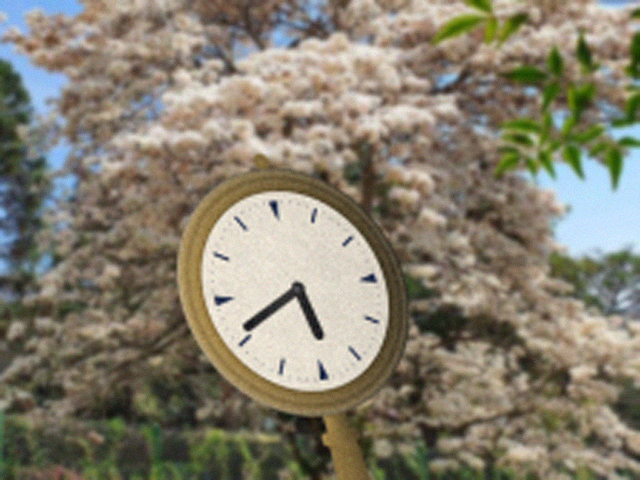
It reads 5:41
